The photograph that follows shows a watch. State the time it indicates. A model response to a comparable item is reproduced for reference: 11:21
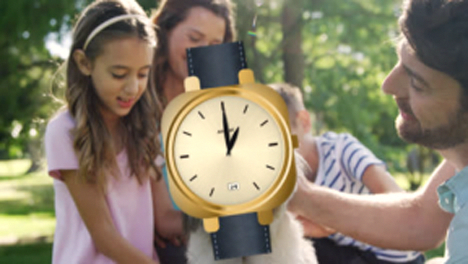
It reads 1:00
